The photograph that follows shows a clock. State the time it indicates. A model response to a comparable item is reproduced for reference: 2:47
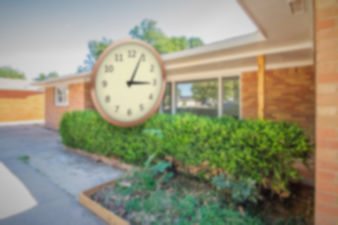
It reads 3:04
